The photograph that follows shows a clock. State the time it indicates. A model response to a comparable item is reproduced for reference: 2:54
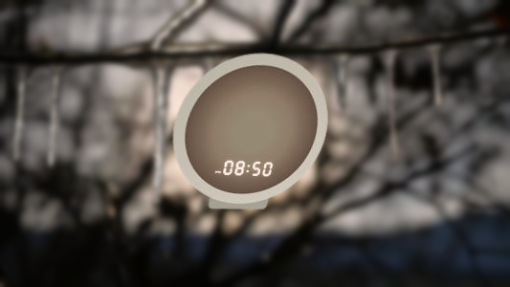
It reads 8:50
